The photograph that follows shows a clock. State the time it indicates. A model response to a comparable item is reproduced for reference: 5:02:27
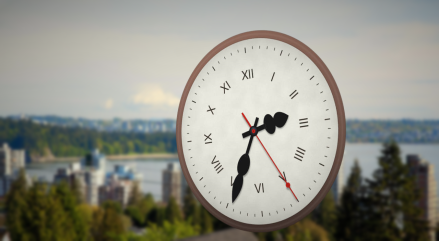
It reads 2:34:25
